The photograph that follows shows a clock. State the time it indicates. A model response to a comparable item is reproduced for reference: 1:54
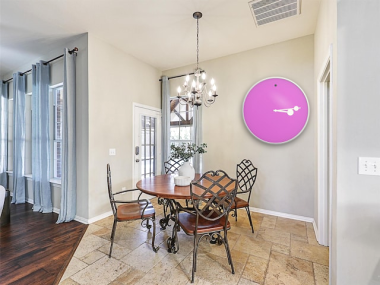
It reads 3:14
